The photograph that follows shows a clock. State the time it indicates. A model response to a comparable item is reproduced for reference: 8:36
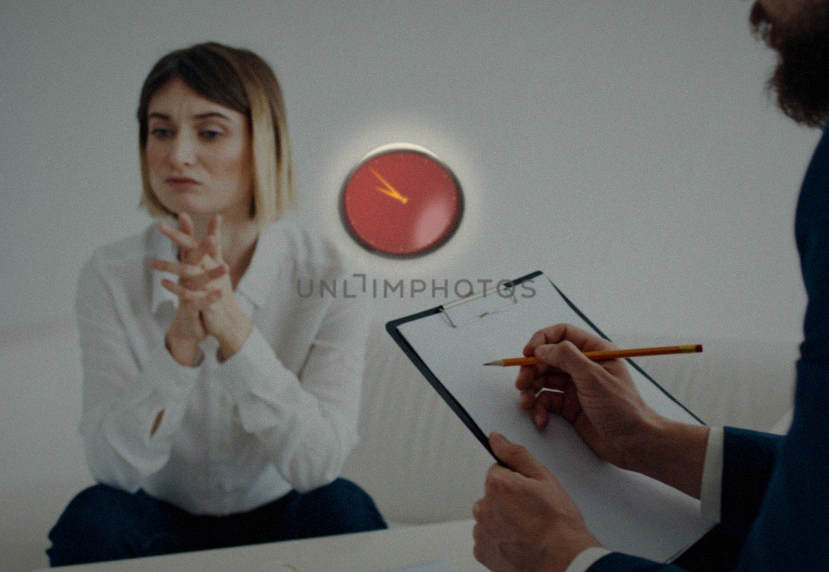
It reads 9:53
